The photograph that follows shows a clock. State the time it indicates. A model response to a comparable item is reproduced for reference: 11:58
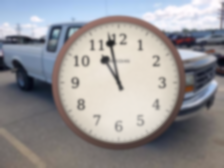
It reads 10:58
